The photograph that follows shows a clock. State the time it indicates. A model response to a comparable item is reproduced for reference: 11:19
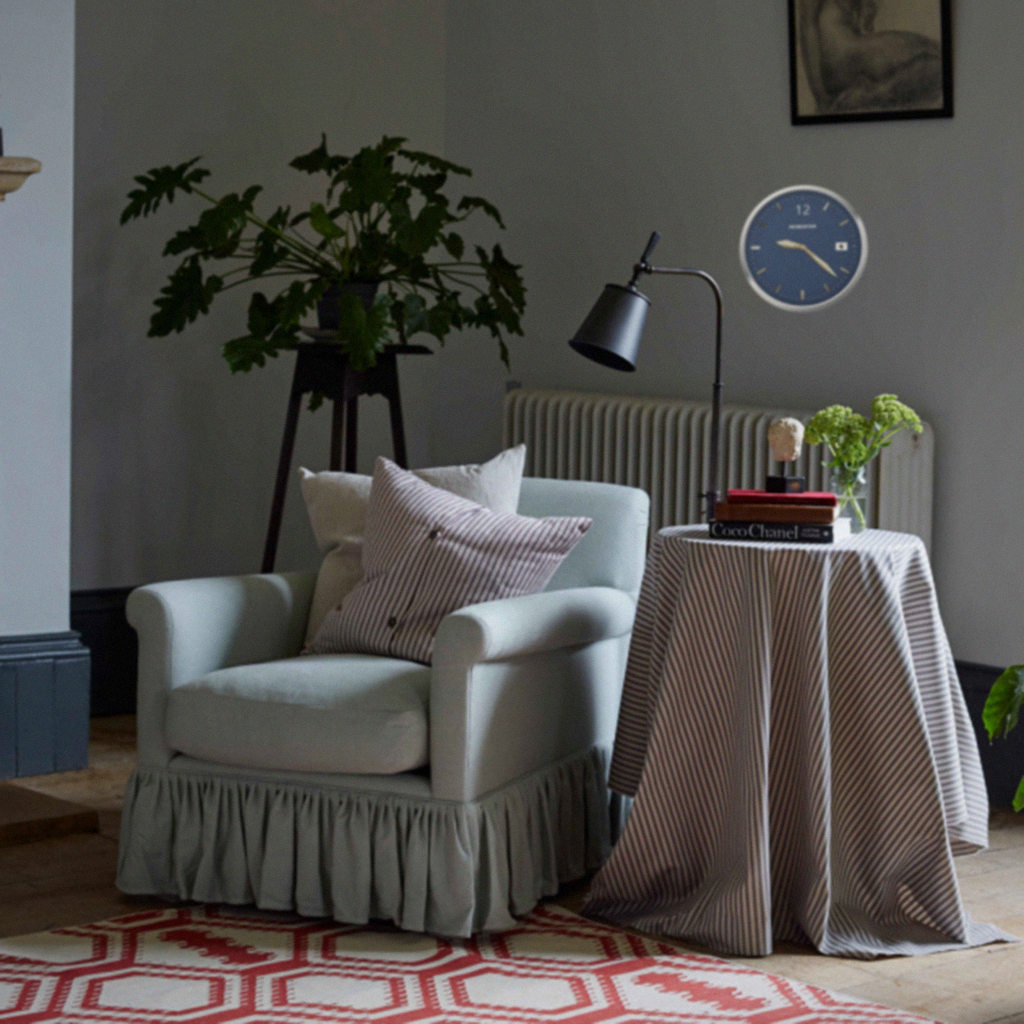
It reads 9:22
